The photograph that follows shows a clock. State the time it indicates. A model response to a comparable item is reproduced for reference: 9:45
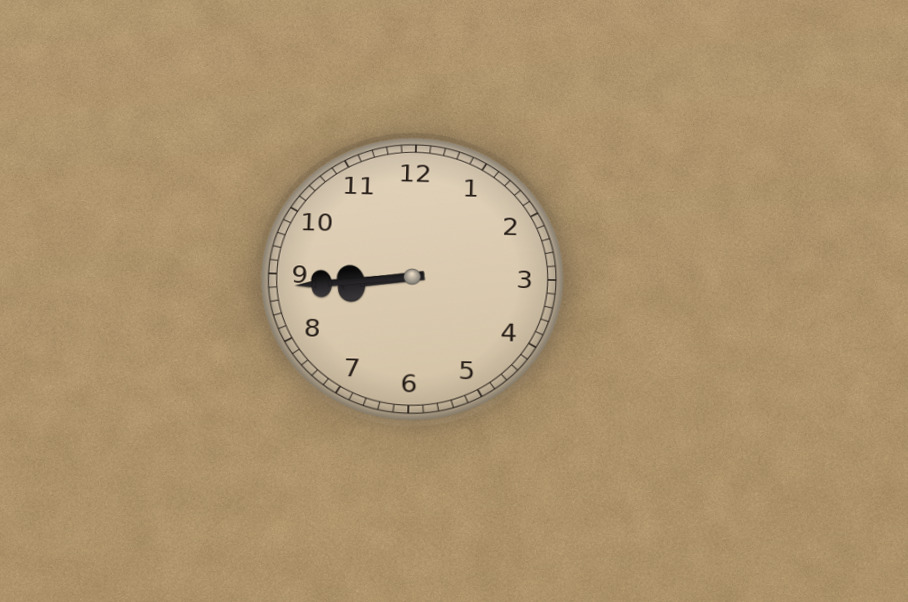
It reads 8:44
